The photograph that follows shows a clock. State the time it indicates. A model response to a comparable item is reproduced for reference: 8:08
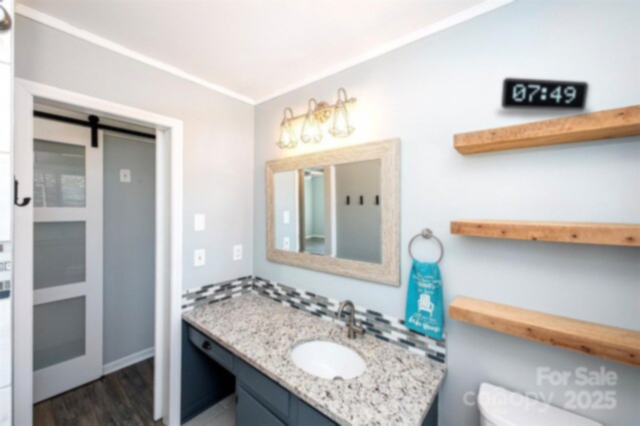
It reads 7:49
